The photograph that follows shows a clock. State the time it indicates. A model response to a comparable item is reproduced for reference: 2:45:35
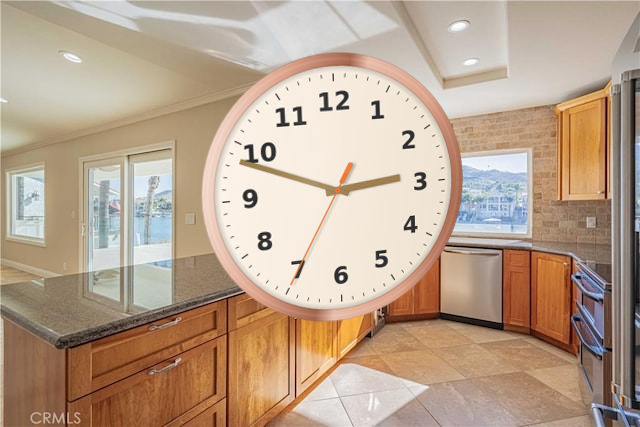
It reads 2:48:35
